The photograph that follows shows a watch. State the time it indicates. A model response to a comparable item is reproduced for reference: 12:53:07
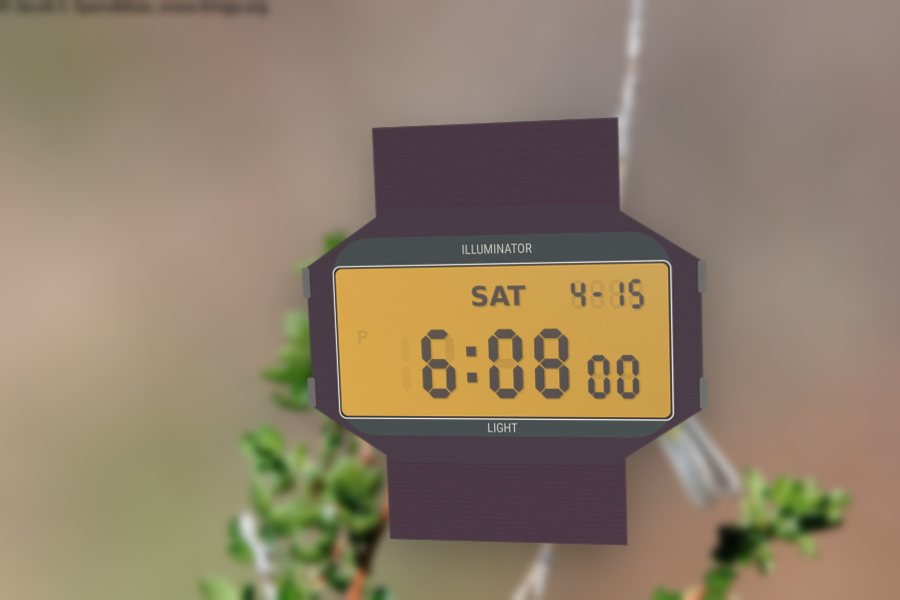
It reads 6:08:00
